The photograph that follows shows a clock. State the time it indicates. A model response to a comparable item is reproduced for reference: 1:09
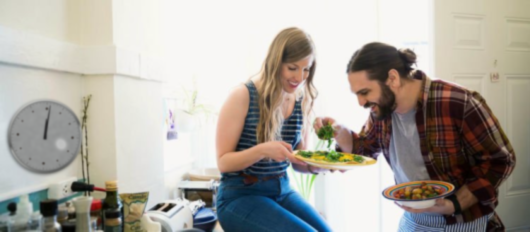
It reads 12:01
